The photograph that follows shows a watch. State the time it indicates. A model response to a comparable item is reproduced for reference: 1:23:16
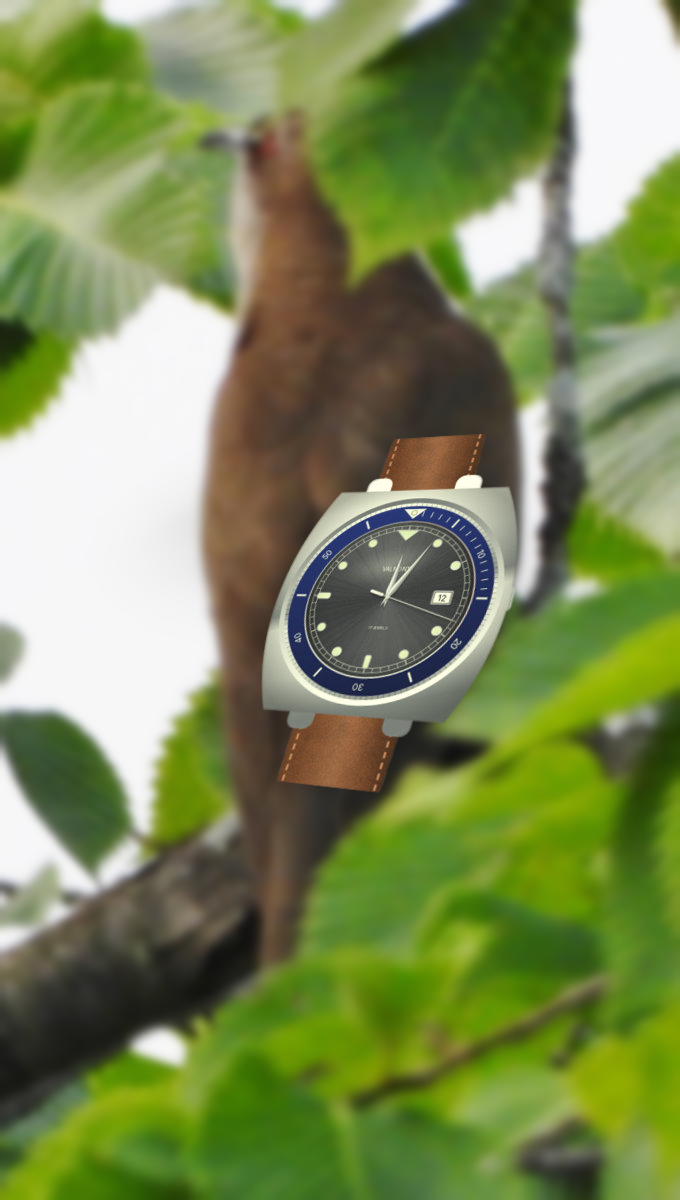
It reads 12:04:18
